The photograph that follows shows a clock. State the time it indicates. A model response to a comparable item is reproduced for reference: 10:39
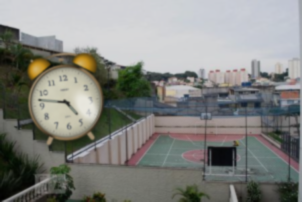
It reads 4:47
